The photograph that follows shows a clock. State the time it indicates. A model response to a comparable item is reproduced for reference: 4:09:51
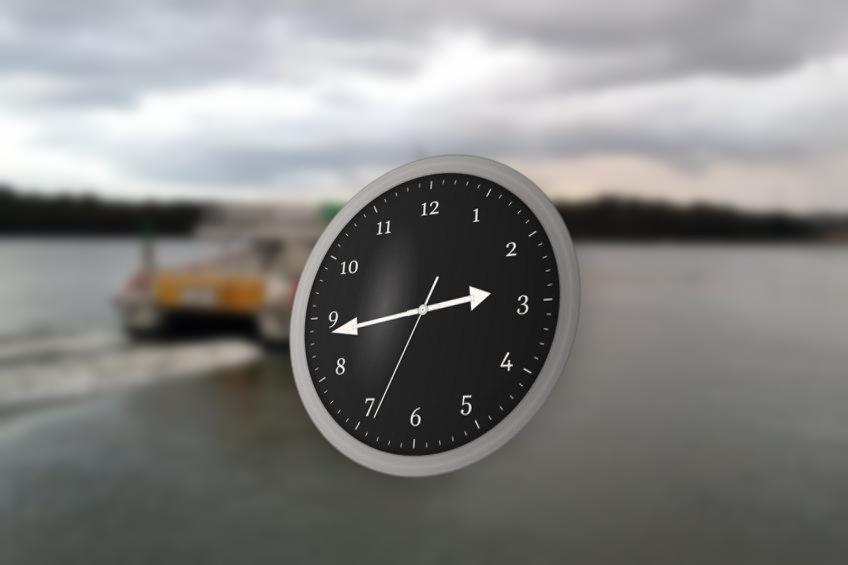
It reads 2:43:34
